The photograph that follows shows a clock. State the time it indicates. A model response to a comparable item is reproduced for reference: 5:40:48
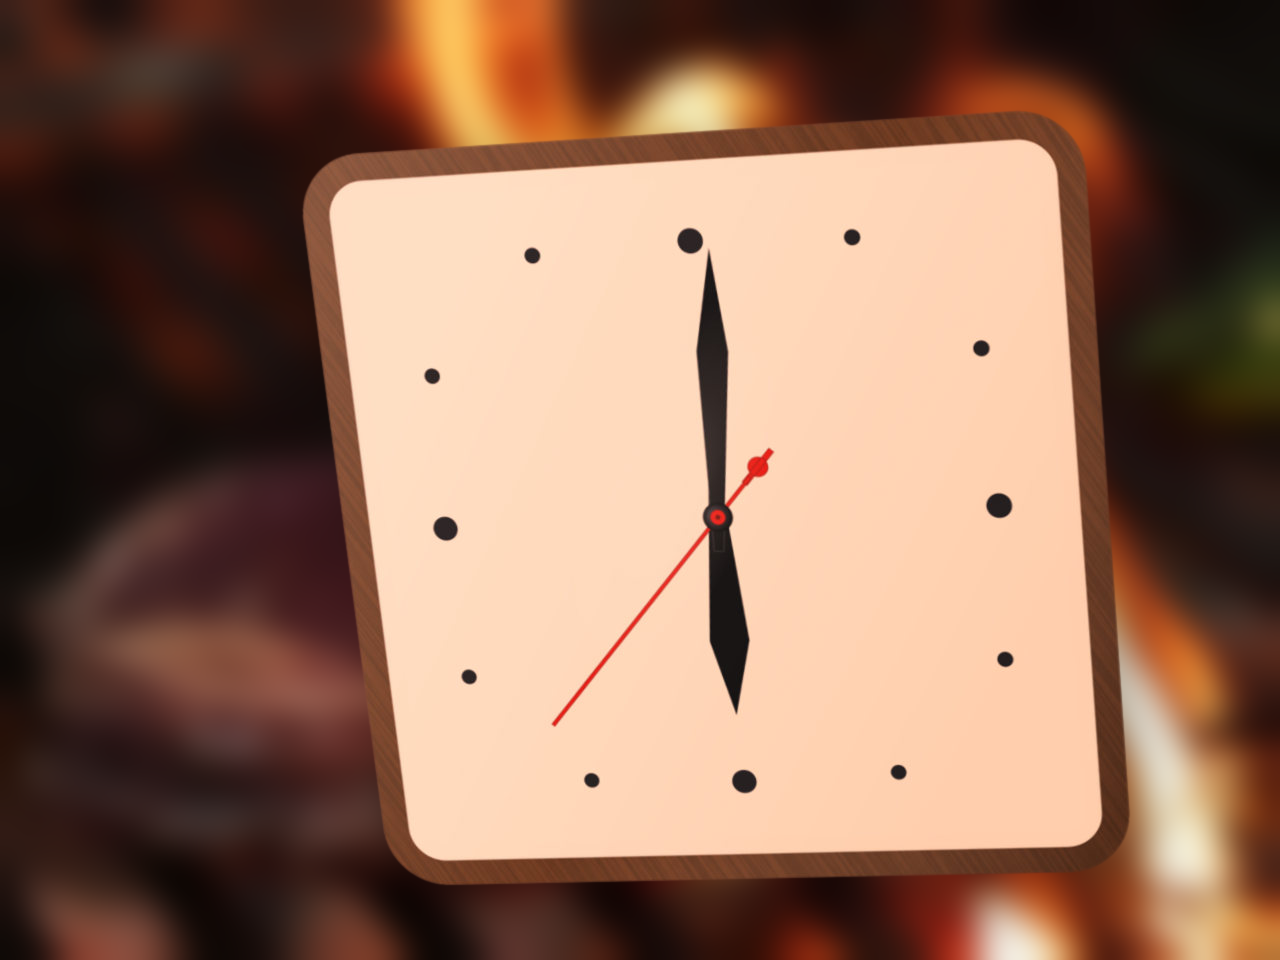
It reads 6:00:37
